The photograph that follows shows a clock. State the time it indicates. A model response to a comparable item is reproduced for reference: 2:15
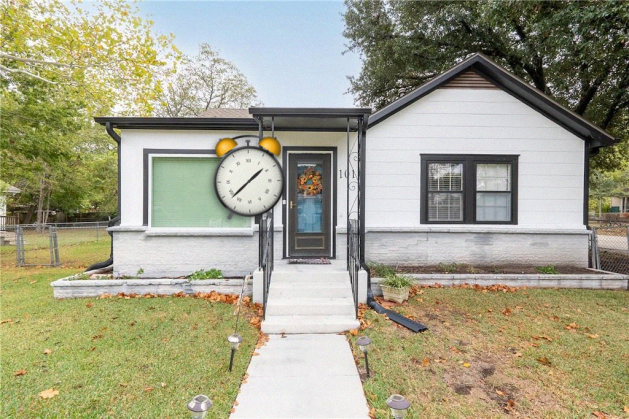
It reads 1:38
